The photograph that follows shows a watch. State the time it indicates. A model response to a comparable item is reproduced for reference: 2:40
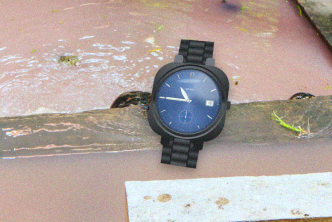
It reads 10:45
